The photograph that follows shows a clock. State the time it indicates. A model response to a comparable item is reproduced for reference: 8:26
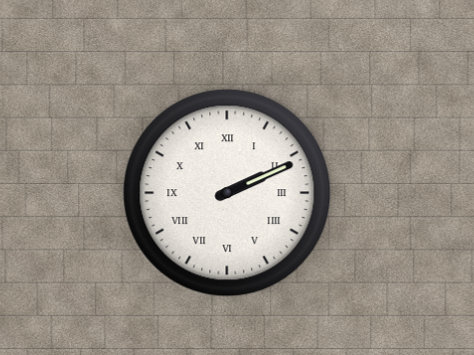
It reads 2:11
